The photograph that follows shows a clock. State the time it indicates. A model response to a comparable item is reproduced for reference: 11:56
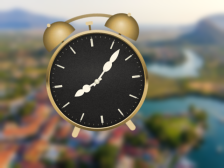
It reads 8:07
